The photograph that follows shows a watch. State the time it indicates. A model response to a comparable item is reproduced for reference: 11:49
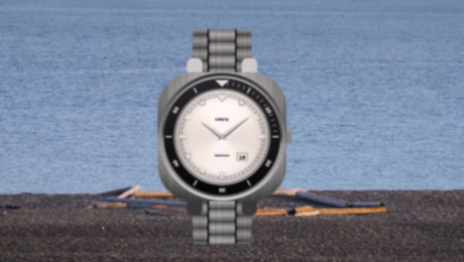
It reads 10:09
